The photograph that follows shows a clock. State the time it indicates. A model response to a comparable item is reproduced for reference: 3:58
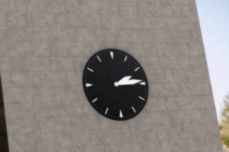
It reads 2:14
